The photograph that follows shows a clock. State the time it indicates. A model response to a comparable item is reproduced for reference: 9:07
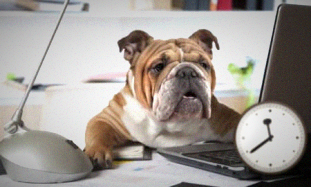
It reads 11:39
